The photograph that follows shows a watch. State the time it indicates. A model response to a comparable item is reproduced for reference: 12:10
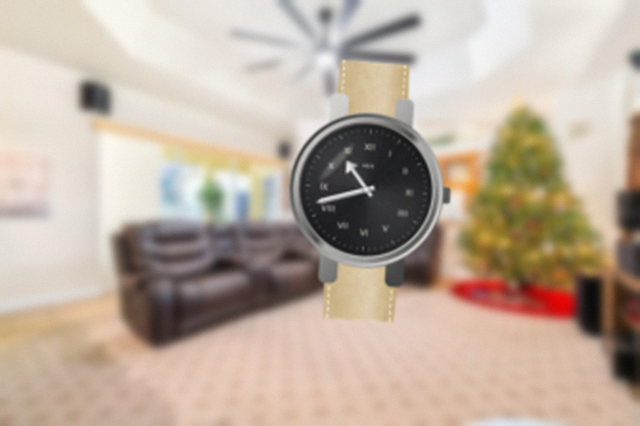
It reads 10:42
